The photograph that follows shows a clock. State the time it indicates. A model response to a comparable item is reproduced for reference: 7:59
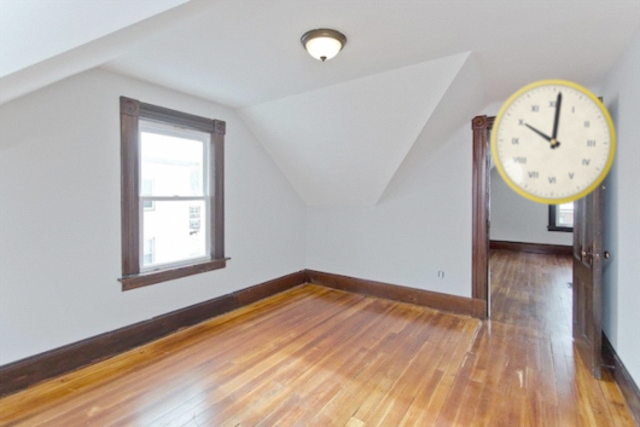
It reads 10:01
